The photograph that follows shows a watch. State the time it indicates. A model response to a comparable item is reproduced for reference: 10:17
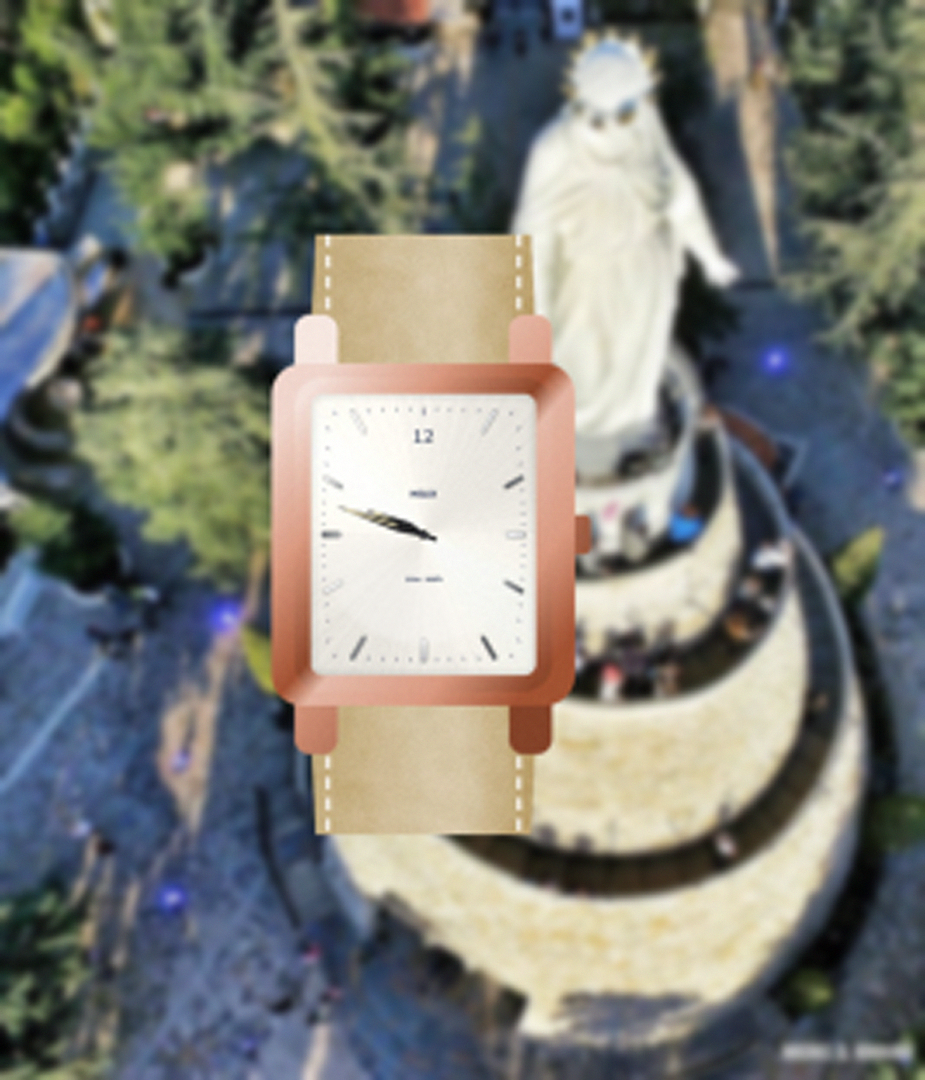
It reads 9:48
